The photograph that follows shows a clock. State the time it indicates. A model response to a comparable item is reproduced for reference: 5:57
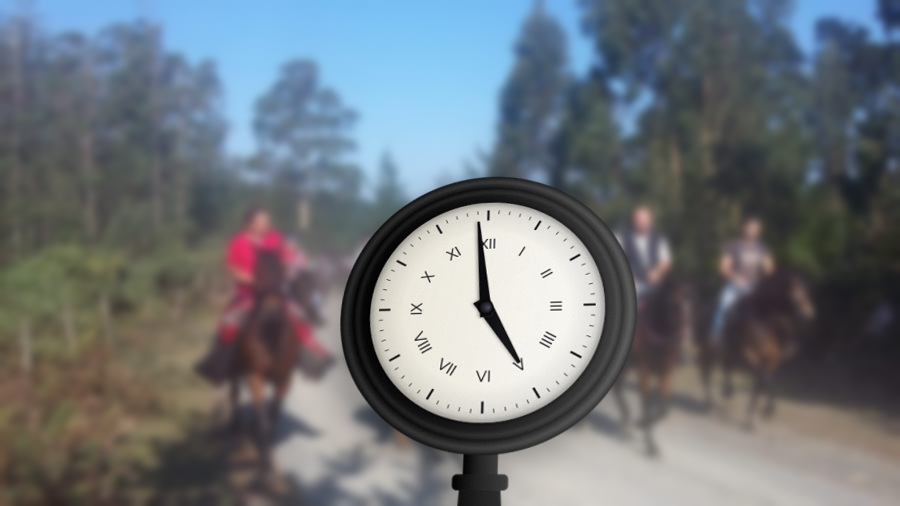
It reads 4:59
